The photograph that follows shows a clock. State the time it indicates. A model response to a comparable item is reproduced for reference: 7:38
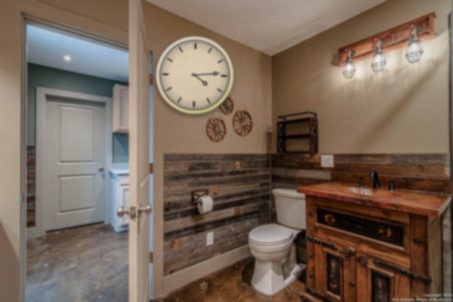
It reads 4:14
